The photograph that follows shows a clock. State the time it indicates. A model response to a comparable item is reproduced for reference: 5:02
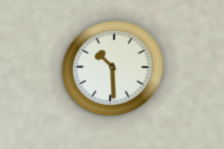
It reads 10:29
